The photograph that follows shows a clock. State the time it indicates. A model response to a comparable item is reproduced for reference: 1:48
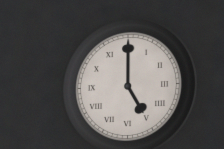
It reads 5:00
